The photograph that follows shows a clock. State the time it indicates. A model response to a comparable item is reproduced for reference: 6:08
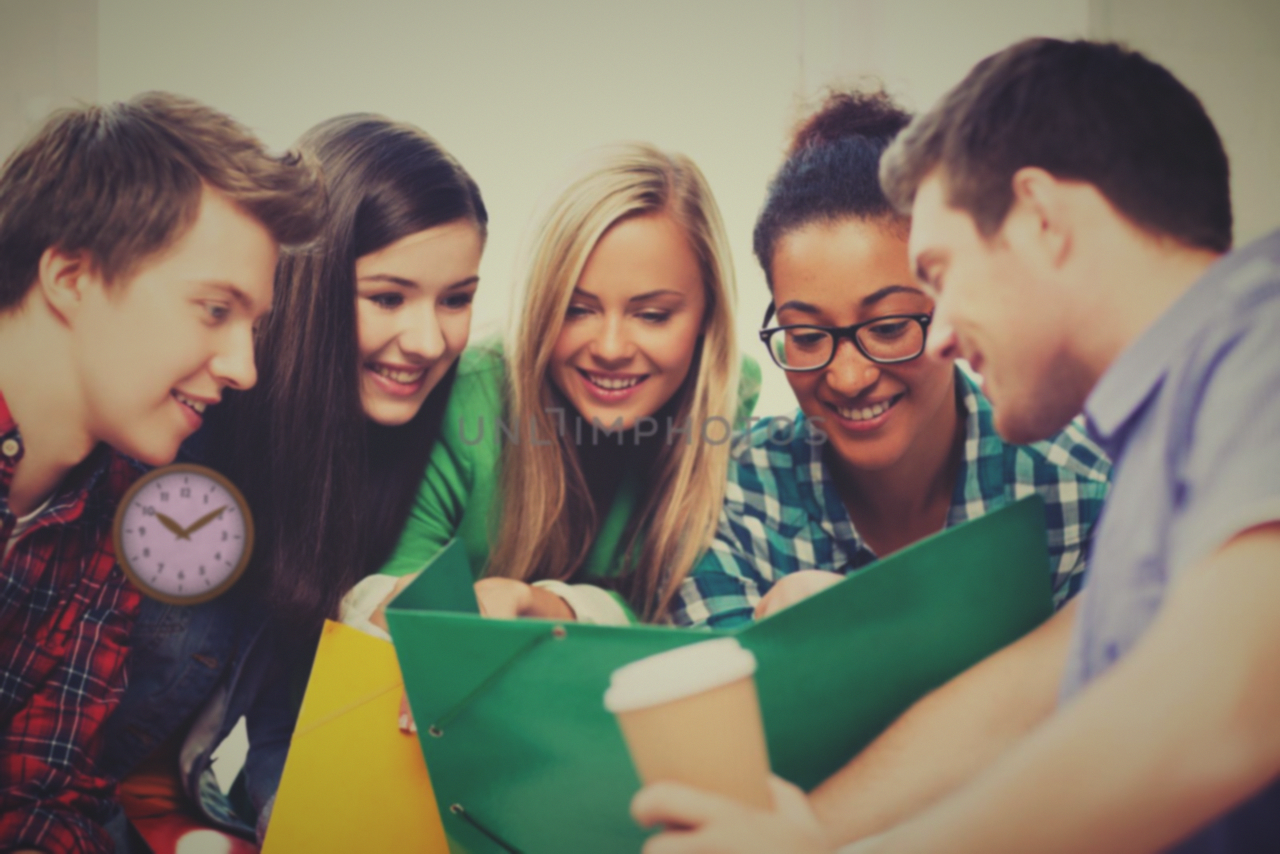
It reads 10:09
